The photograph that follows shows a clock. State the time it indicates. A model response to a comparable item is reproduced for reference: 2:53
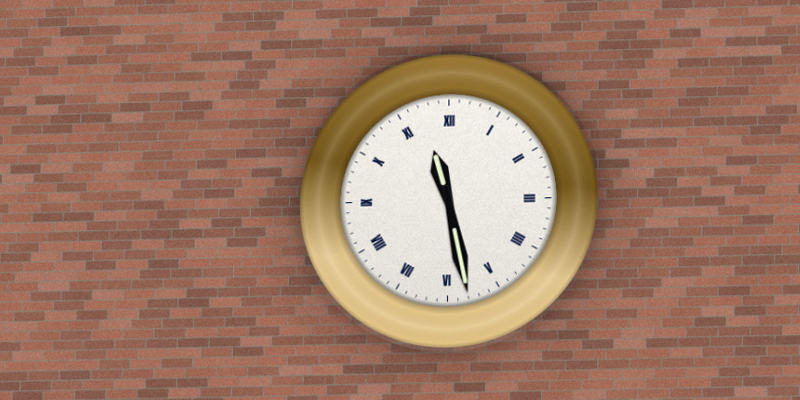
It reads 11:28
